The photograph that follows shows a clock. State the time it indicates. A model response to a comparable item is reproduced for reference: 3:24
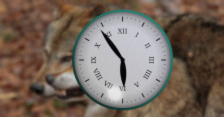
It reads 5:54
